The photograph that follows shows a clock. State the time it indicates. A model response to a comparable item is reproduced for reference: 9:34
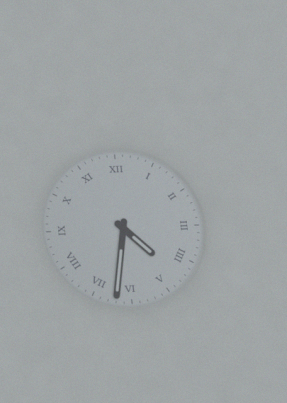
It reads 4:32
